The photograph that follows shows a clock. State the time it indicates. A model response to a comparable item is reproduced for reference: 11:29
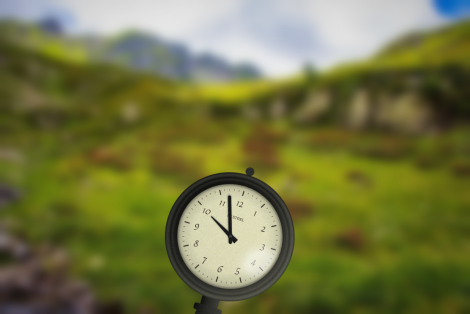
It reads 9:57
